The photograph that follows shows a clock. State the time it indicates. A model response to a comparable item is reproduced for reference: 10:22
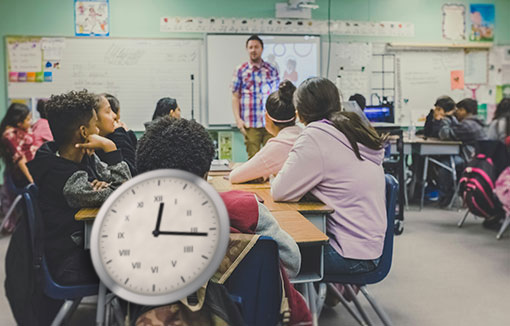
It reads 12:16
